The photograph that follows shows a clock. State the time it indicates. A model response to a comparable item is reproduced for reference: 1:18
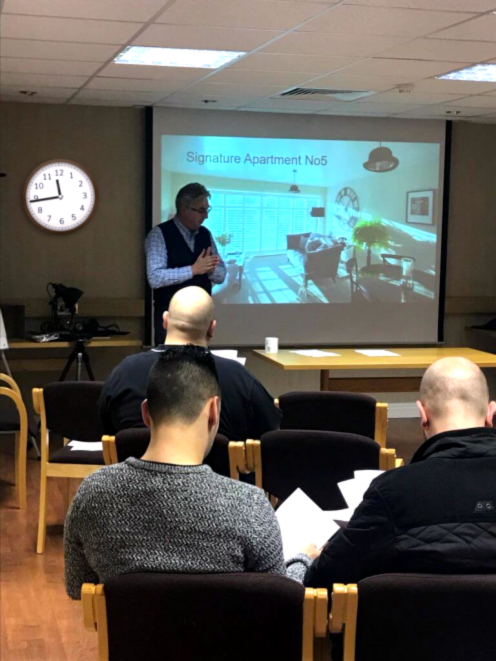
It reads 11:44
